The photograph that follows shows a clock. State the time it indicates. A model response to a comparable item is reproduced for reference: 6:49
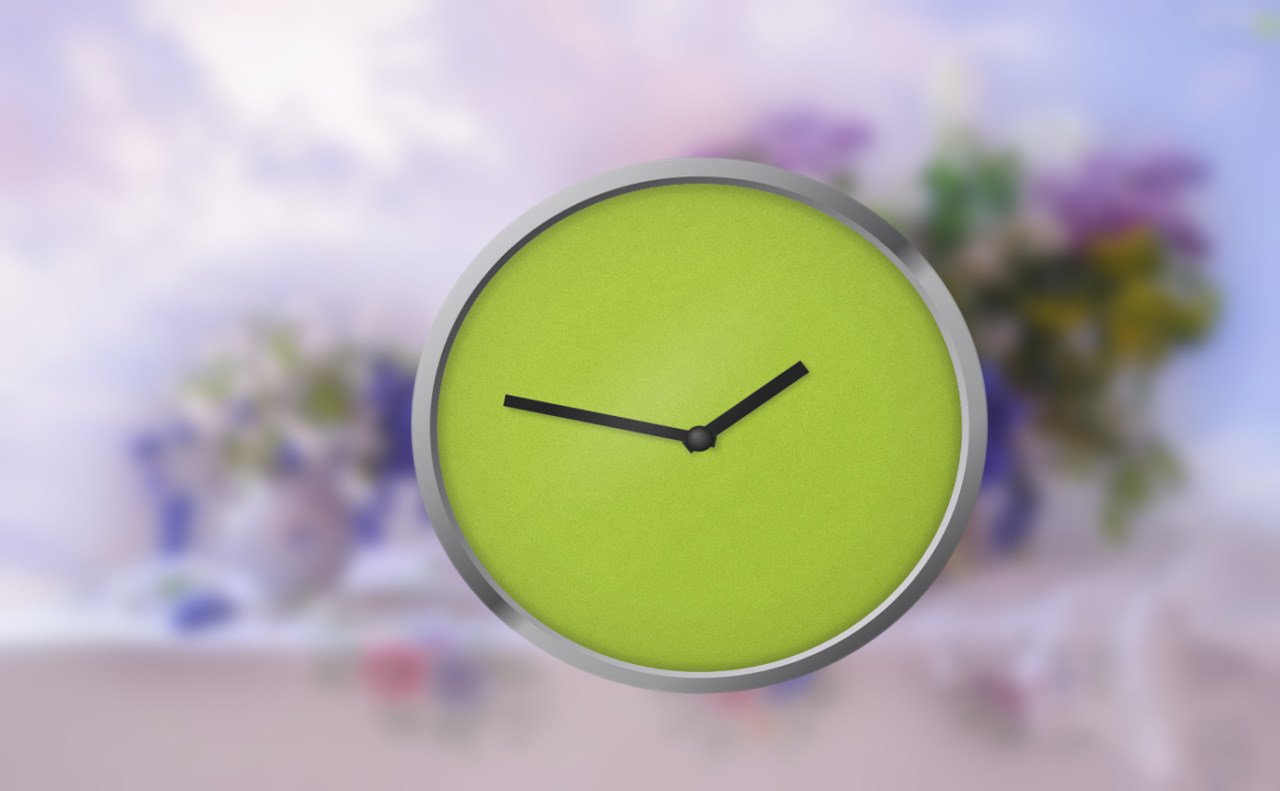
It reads 1:47
